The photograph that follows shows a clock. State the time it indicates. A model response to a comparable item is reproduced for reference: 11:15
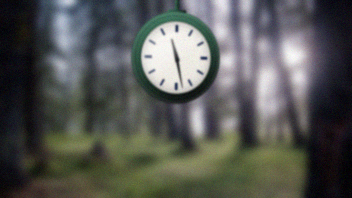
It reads 11:28
